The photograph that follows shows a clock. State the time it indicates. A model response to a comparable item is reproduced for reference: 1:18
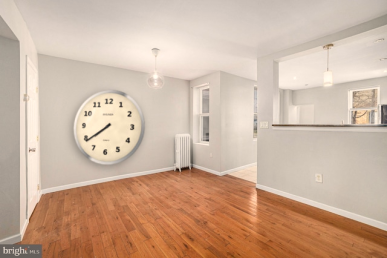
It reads 7:39
